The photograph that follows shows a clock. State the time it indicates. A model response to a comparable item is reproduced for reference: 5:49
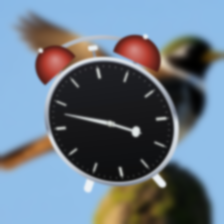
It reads 3:48
